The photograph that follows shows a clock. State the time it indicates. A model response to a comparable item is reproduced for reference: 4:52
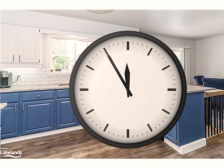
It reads 11:55
